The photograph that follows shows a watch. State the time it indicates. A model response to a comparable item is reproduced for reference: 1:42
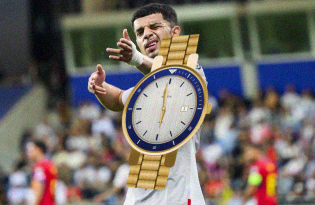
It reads 5:59
